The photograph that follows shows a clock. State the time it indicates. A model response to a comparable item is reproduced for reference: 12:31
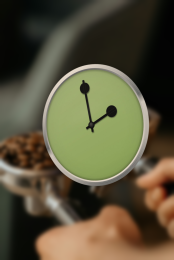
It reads 1:58
